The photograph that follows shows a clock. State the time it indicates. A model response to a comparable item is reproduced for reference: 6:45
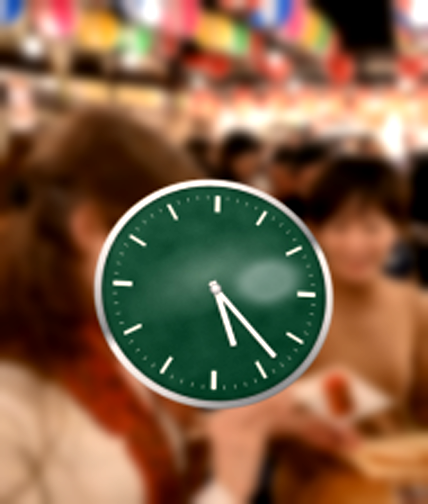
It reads 5:23
